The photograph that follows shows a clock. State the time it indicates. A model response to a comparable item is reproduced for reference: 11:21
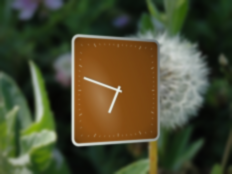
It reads 6:48
